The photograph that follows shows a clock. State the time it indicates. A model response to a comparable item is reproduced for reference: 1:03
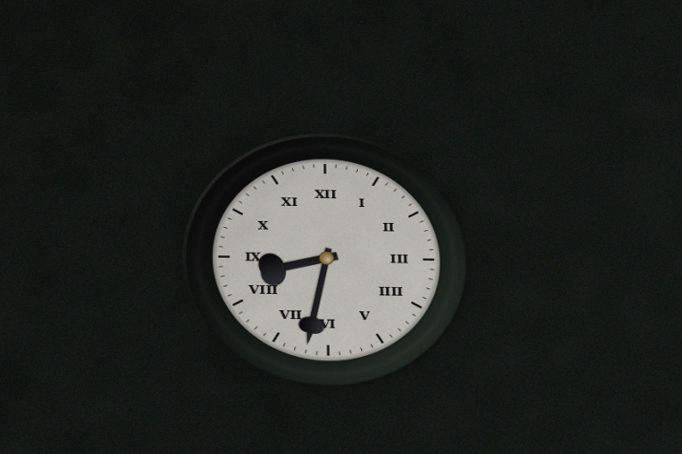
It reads 8:32
